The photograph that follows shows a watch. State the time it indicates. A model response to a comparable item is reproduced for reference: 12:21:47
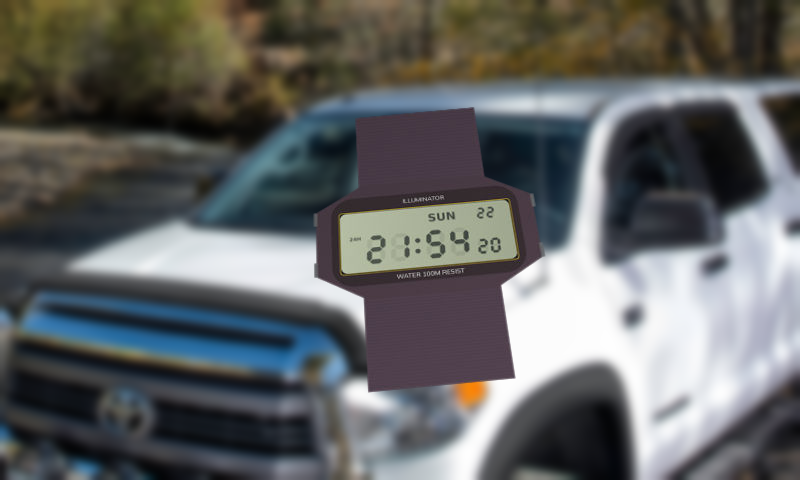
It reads 21:54:20
